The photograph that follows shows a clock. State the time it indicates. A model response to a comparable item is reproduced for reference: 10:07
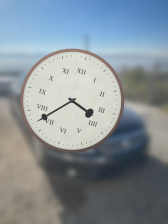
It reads 3:37
